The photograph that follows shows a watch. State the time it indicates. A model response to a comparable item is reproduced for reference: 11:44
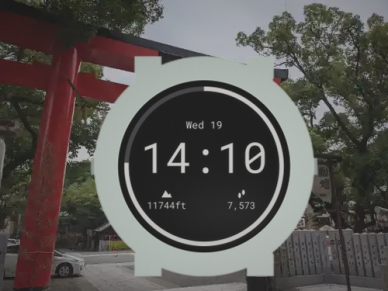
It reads 14:10
